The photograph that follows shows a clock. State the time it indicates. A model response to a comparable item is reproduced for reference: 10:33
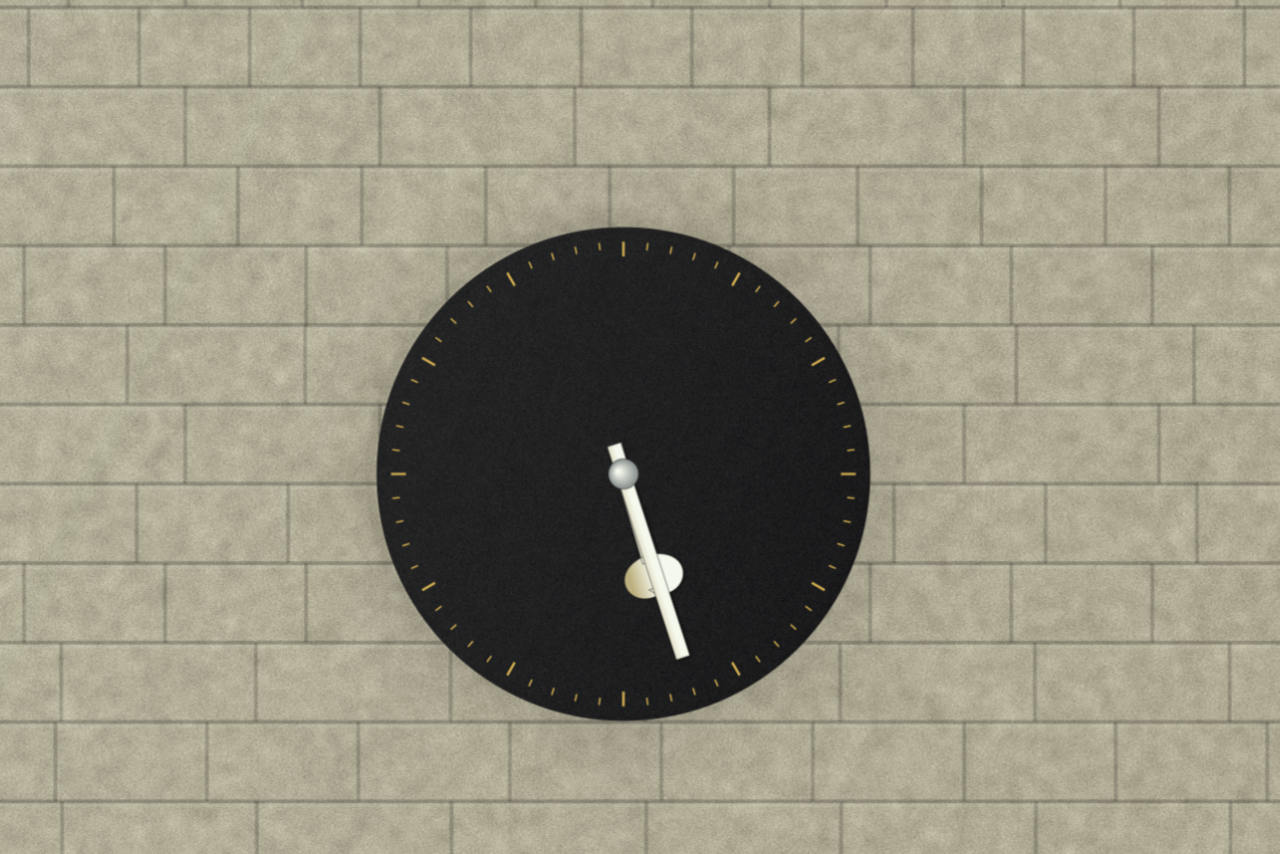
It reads 5:27
